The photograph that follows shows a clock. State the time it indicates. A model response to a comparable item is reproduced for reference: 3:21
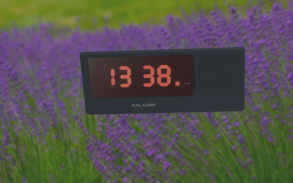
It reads 13:38
